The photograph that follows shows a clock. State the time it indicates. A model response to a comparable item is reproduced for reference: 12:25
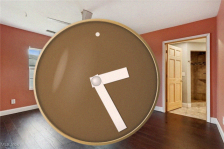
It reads 2:25
